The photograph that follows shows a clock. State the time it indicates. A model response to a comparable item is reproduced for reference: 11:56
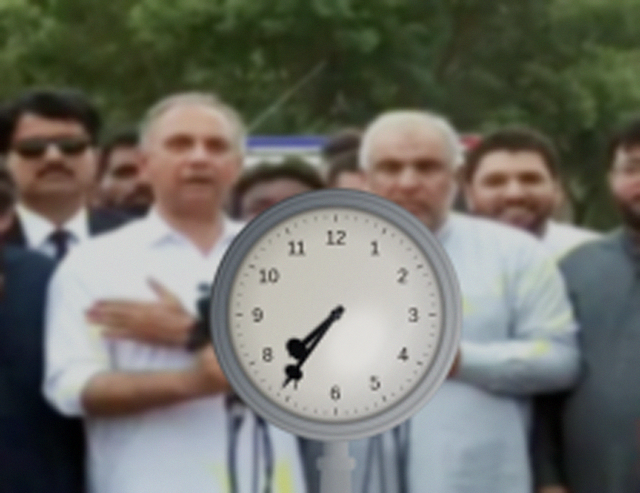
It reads 7:36
